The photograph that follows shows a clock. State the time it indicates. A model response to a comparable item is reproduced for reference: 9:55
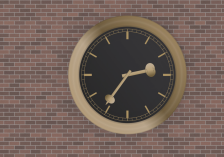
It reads 2:36
